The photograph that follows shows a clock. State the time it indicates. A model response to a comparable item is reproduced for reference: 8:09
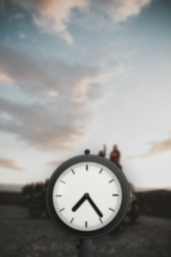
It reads 7:24
